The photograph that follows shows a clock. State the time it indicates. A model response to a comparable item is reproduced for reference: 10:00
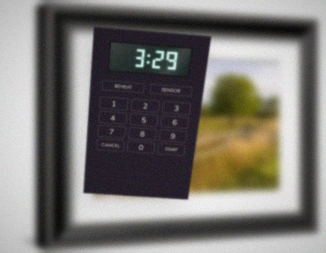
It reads 3:29
